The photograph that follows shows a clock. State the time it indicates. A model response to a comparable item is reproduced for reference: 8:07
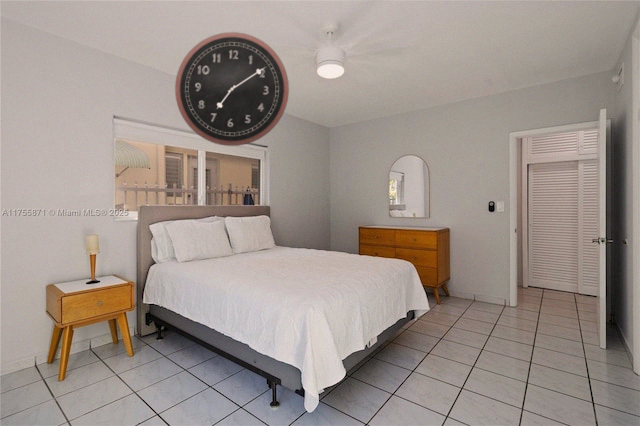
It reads 7:09
